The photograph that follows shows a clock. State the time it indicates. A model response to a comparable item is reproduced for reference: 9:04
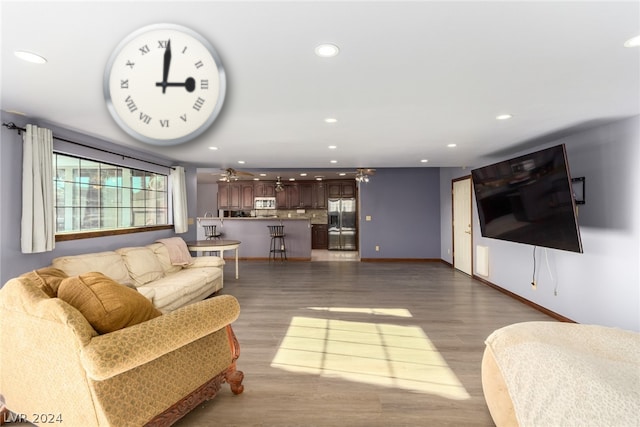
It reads 3:01
